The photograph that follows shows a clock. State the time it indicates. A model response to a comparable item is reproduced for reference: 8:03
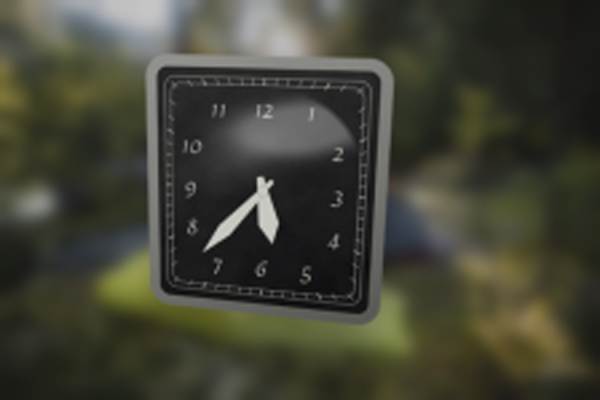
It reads 5:37
